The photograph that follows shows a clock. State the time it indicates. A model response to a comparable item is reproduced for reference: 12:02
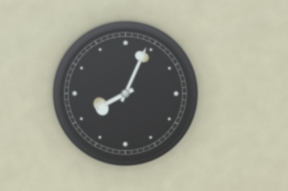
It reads 8:04
